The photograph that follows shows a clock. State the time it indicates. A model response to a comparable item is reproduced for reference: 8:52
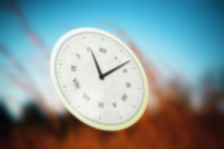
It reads 11:08
